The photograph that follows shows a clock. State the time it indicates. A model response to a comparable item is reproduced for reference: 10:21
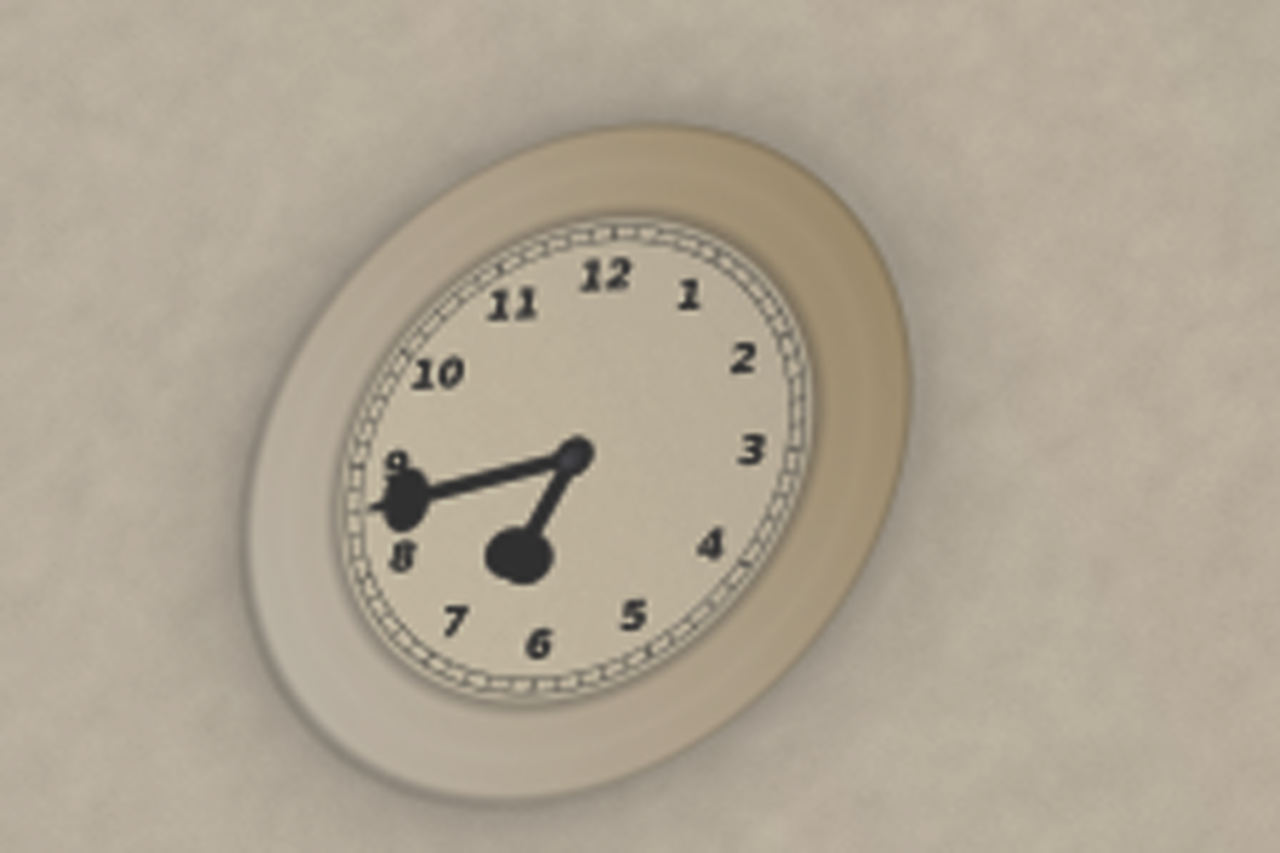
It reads 6:43
